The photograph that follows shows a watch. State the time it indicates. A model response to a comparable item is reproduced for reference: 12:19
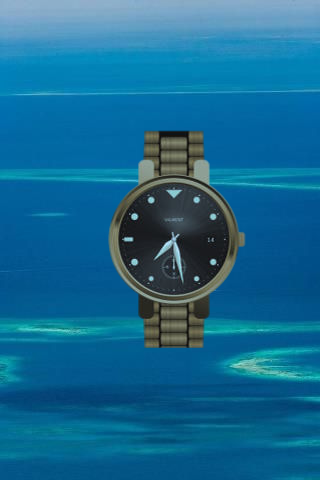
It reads 7:28
